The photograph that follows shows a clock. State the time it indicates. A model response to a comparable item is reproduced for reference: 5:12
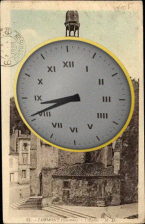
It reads 8:41
